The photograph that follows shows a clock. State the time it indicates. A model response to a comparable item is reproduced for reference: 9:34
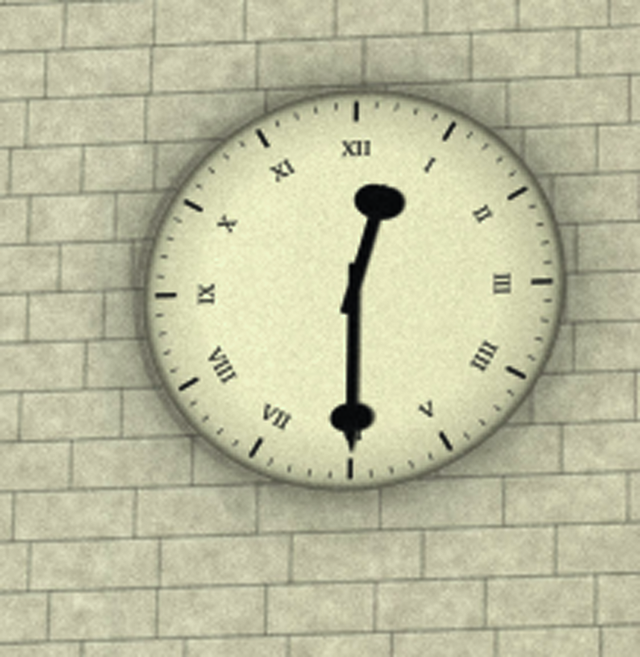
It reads 12:30
